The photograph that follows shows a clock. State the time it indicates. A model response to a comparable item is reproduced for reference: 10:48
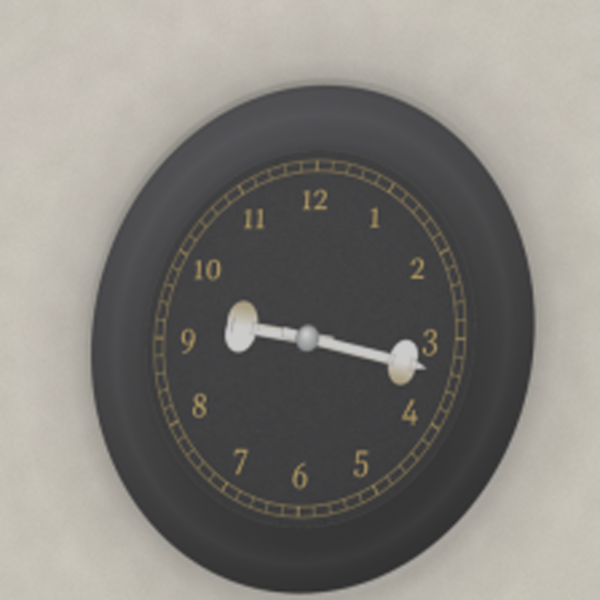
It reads 9:17
